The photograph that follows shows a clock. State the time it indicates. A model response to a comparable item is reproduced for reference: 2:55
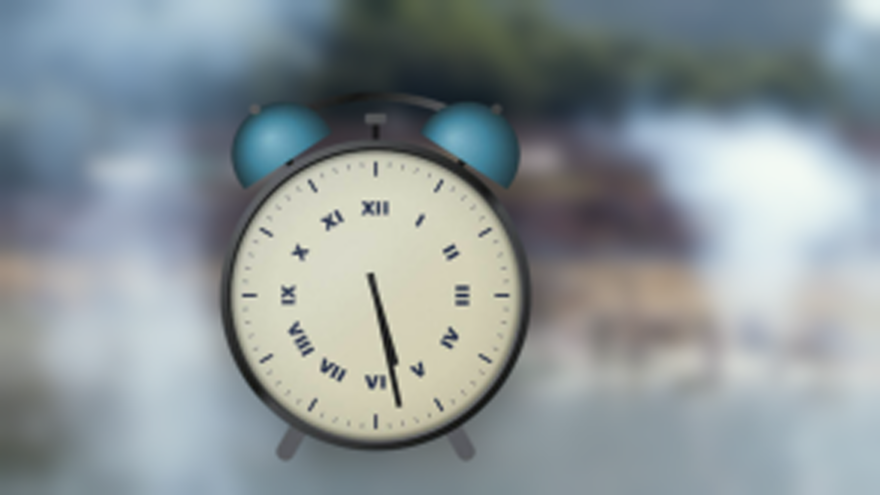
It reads 5:28
